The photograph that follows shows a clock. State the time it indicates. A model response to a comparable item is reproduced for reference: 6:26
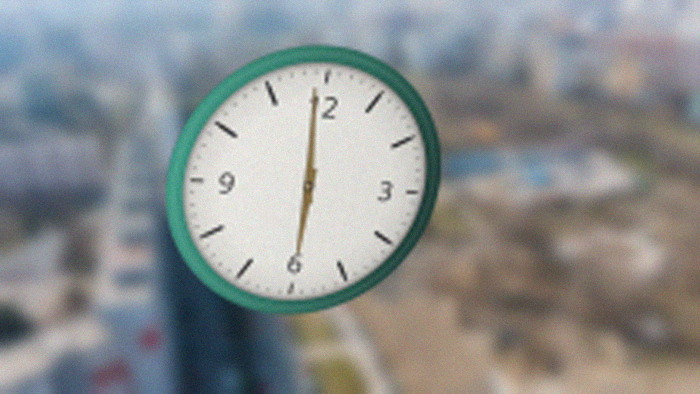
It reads 5:59
